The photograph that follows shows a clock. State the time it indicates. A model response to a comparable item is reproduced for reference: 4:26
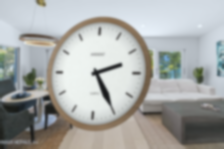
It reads 2:25
